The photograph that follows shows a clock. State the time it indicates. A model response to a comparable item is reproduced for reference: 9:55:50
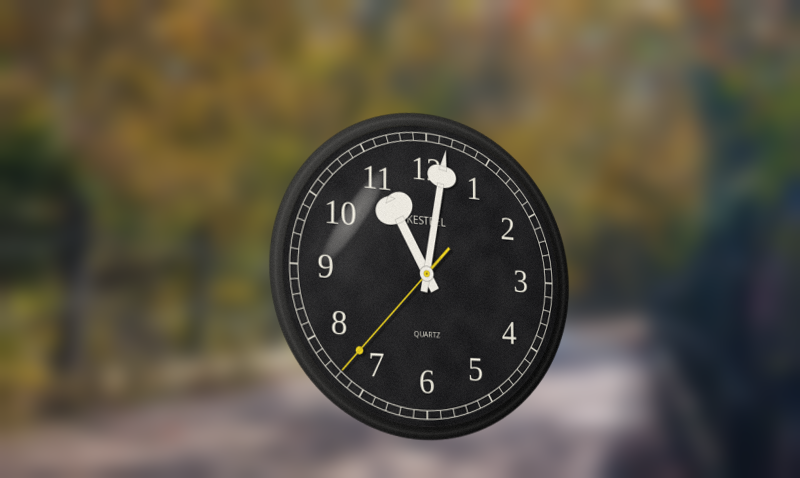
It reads 11:01:37
